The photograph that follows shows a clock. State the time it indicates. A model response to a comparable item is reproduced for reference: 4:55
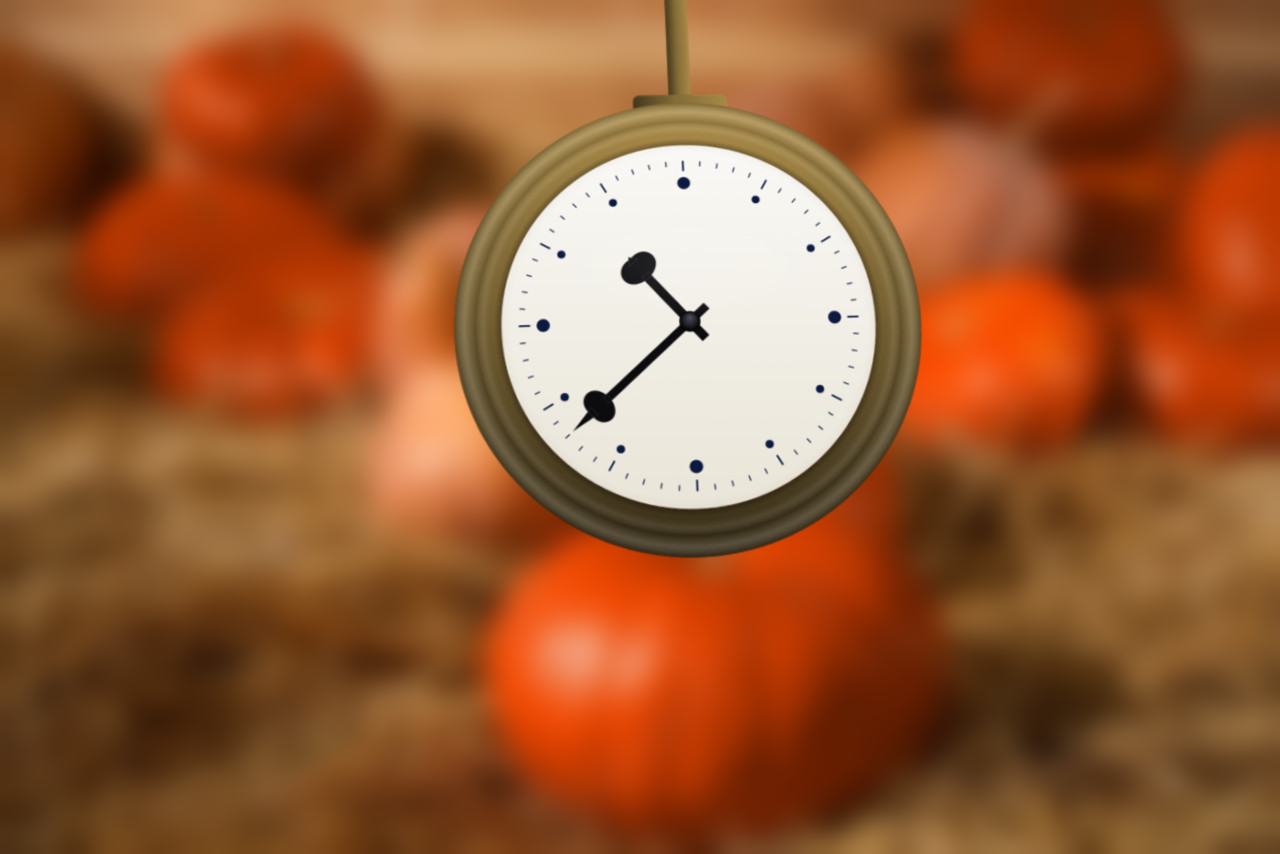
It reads 10:38
